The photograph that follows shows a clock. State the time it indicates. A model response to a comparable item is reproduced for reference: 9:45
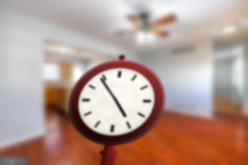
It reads 4:54
